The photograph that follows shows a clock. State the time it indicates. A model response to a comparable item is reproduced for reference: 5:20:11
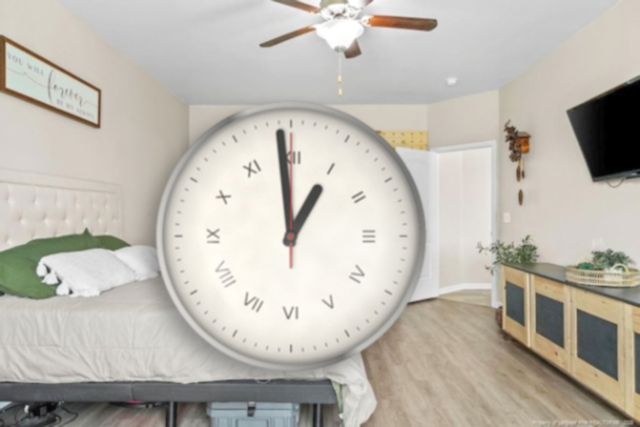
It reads 12:59:00
